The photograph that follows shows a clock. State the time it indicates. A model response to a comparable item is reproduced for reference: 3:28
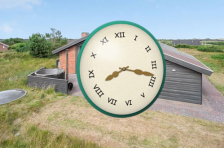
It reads 8:18
